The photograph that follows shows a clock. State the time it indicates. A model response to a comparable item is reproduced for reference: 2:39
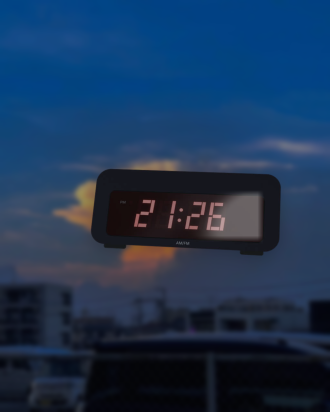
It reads 21:26
